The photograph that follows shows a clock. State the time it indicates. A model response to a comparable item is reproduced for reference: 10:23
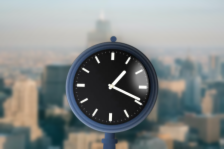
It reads 1:19
